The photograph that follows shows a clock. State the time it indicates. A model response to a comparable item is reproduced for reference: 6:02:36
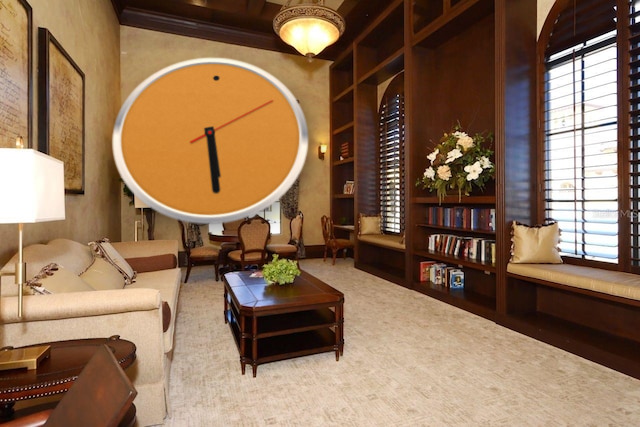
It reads 5:28:09
